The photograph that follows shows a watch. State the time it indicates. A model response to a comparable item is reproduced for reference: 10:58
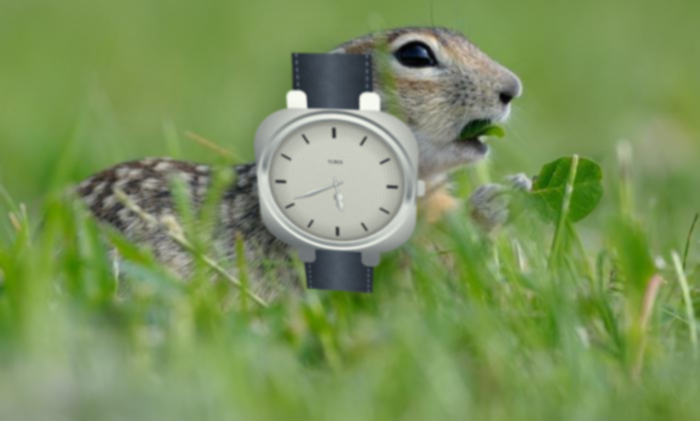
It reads 5:41
